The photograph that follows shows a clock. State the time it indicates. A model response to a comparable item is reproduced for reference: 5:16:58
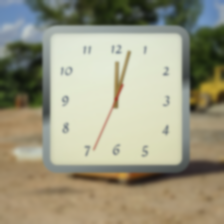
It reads 12:02:34
